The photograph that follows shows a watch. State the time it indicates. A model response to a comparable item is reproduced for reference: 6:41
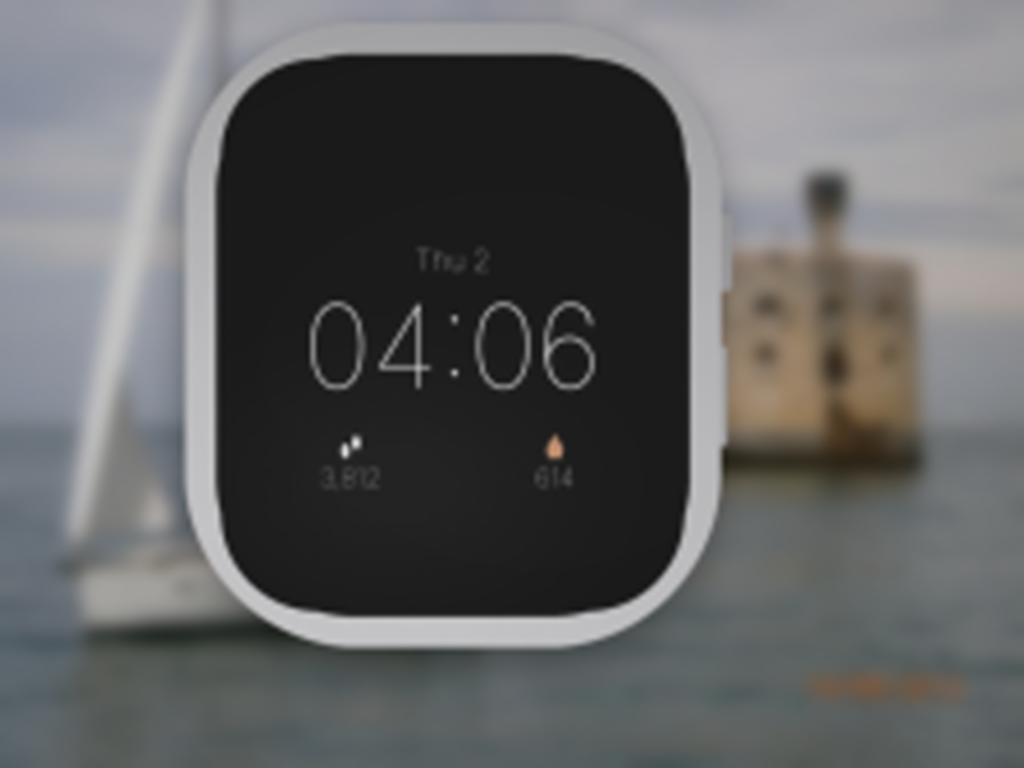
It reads 4:06
